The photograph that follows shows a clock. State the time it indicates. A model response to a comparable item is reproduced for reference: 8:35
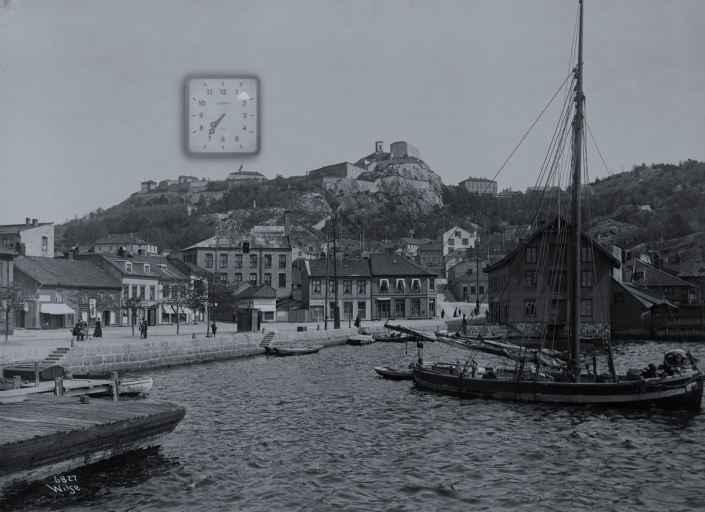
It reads 7:36
